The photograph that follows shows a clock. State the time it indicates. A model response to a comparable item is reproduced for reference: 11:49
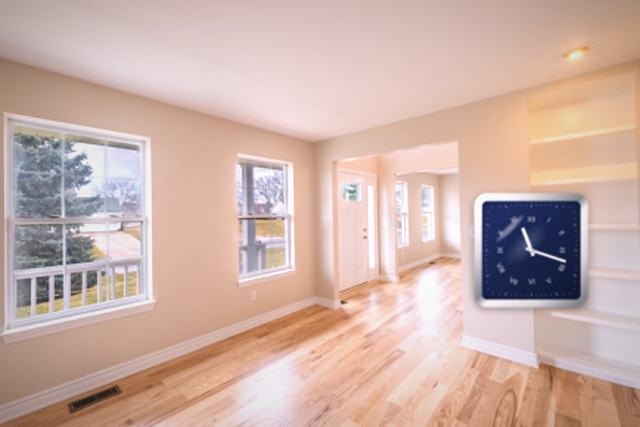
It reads 11:18
